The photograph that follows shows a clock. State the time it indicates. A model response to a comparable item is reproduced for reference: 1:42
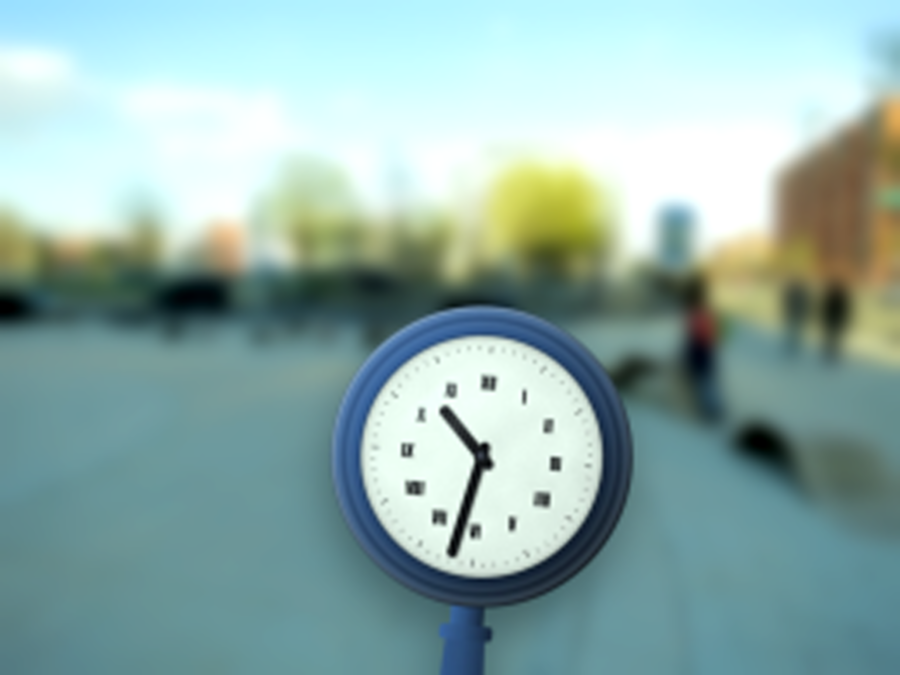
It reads 10:32
